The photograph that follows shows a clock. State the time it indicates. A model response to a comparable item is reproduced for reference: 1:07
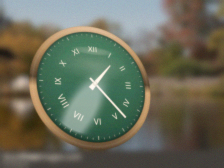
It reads 1:23
